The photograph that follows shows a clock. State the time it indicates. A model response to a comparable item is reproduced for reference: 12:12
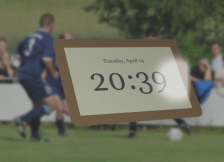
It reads 20:39
